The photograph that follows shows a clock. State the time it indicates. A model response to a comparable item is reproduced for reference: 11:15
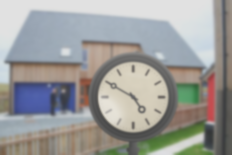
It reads 4:50
